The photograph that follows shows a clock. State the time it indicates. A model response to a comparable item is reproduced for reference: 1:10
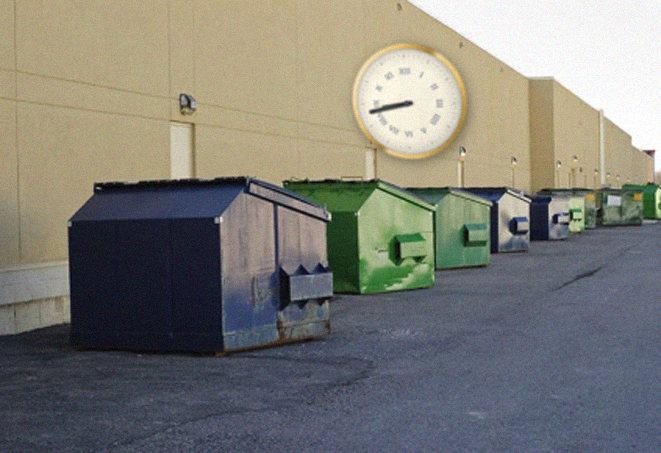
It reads 8:43
